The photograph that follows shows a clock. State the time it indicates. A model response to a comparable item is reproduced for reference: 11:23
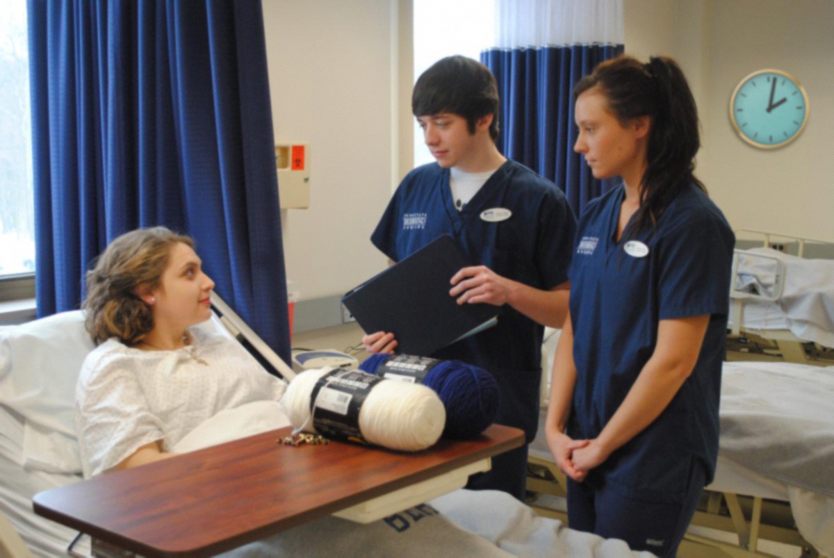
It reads 2:02
